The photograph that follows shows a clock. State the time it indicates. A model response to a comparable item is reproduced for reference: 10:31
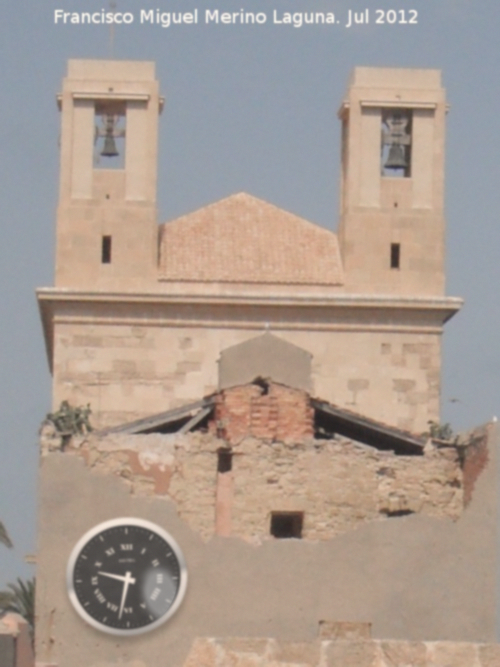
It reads 9:32
